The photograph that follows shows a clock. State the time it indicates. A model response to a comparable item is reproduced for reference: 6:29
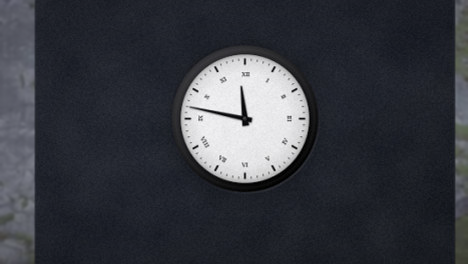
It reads 11:47
